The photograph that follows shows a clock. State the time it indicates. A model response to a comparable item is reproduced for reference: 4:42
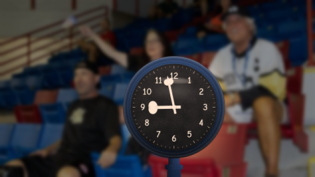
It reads 8:58
